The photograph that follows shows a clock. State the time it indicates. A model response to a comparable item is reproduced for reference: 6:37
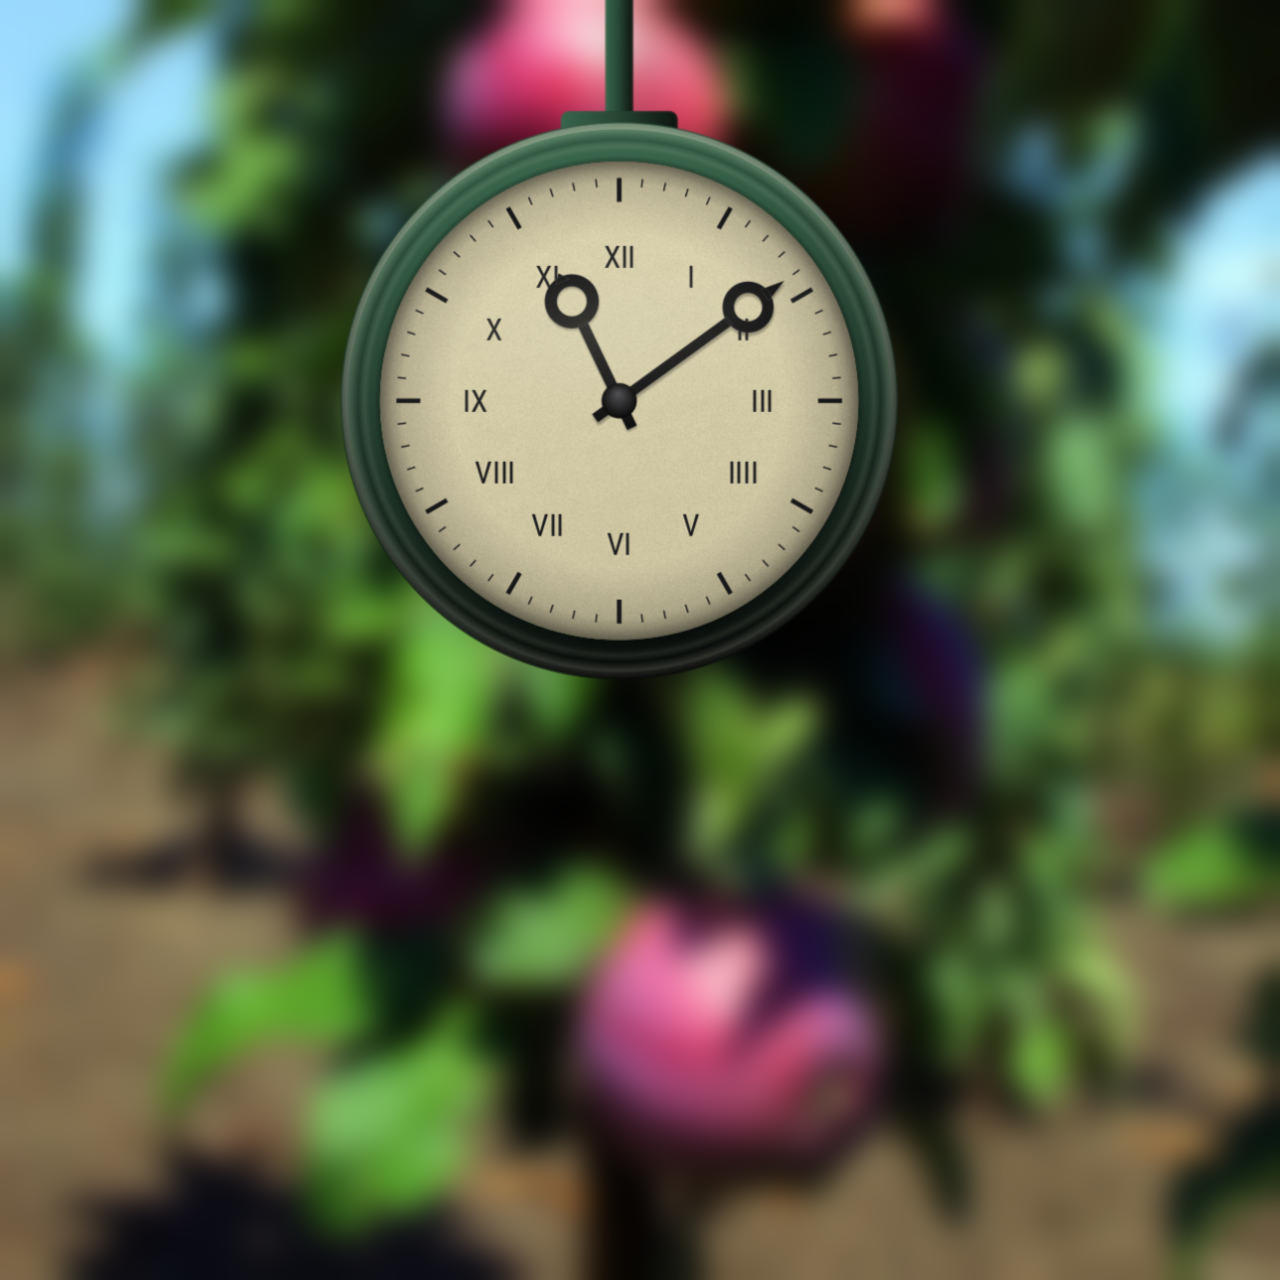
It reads 11:09
